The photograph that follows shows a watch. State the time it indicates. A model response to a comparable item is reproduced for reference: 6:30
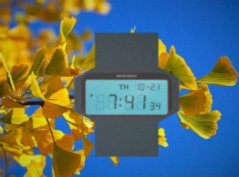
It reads 7:41
